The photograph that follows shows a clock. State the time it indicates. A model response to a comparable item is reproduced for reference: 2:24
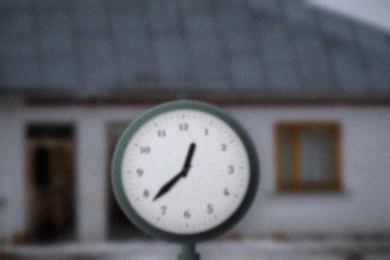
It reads 12:38
